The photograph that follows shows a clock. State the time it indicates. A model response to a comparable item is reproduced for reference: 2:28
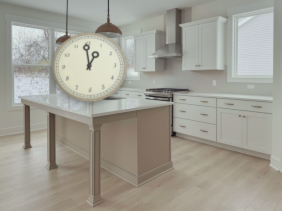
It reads 12:59
